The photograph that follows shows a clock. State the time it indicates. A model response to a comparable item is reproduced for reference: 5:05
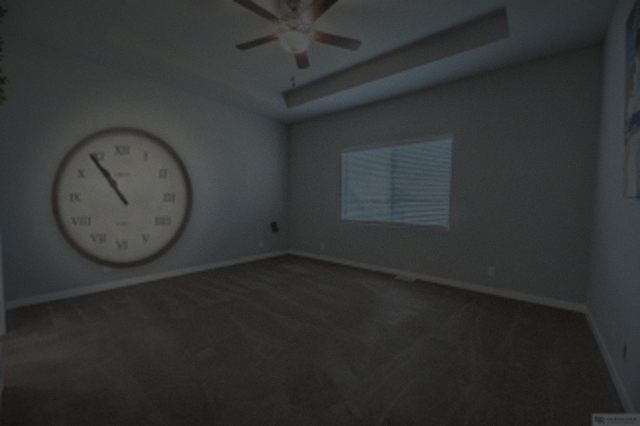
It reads 10:54
